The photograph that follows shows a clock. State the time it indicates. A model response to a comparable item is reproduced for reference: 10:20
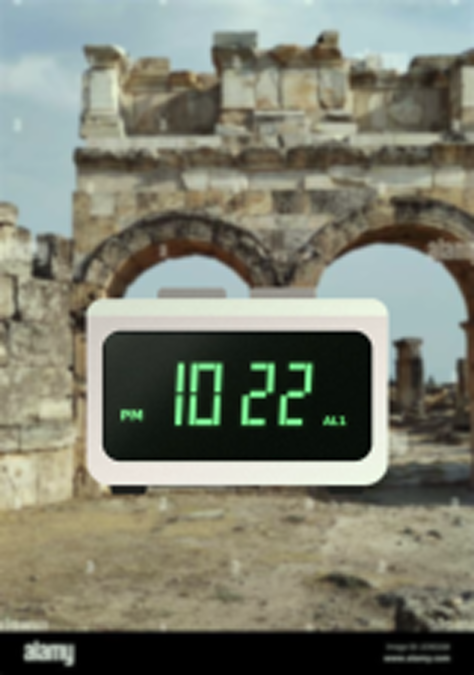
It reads 10:22
